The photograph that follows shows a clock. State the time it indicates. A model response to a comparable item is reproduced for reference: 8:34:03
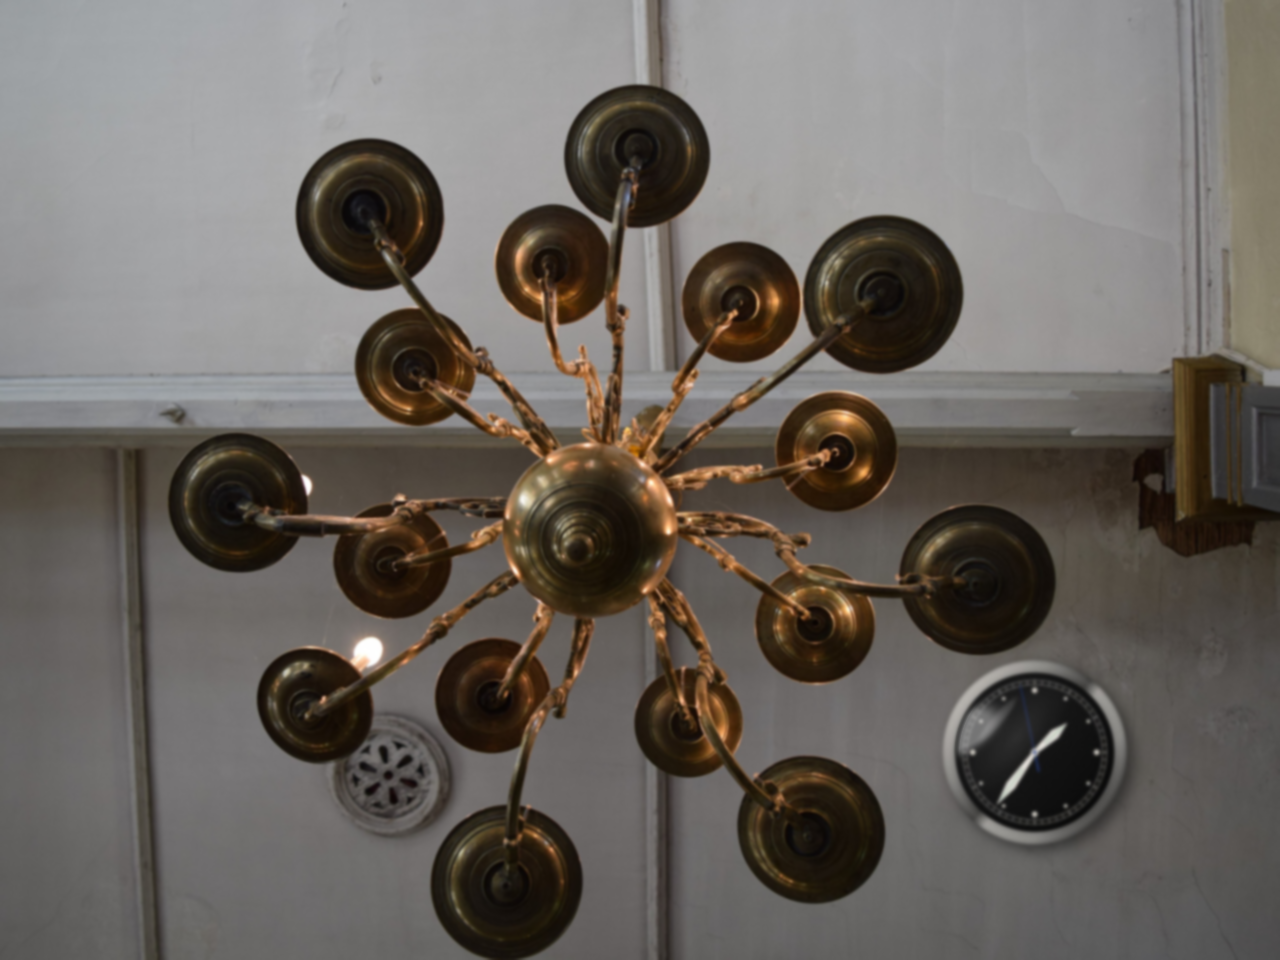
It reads 1:35:58
